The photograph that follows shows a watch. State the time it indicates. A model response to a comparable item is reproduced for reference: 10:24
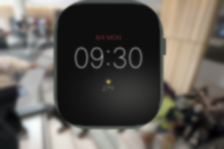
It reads 9:30
